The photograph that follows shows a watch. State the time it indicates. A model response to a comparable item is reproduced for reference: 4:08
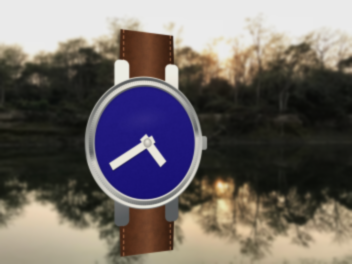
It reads 4:40
